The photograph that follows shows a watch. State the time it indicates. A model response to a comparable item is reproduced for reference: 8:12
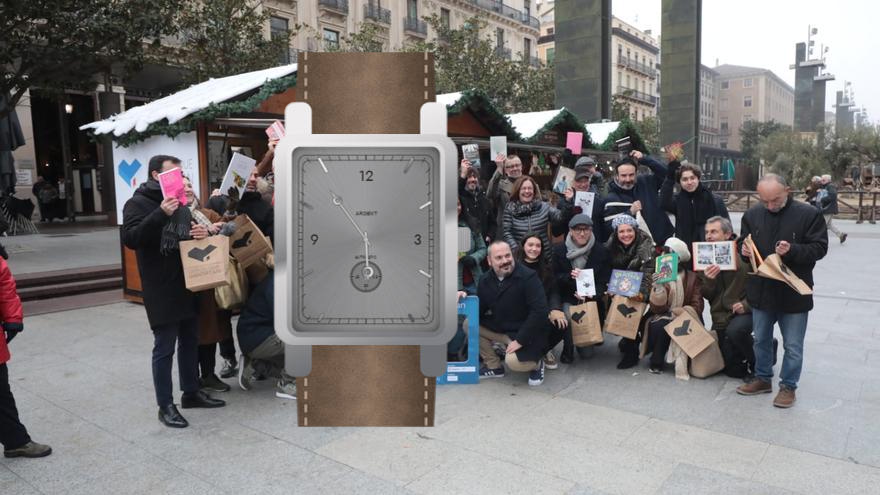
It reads 5:54
